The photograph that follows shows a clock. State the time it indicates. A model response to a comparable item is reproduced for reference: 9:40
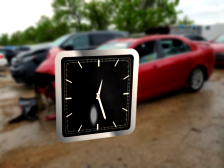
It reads 12:27
